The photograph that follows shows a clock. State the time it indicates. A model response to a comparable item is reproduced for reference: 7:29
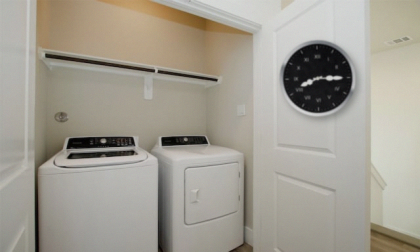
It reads 8:15
